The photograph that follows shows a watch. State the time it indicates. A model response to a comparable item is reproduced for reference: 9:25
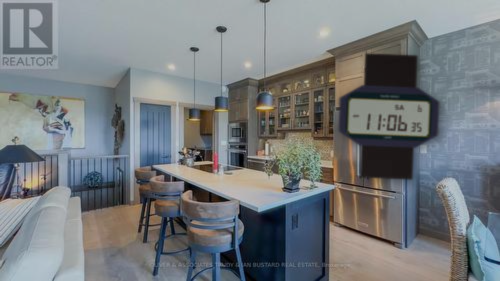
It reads 11:06
